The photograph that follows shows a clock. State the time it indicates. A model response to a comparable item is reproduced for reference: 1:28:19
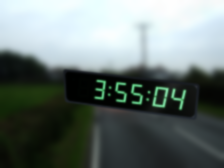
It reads 3:55:04
